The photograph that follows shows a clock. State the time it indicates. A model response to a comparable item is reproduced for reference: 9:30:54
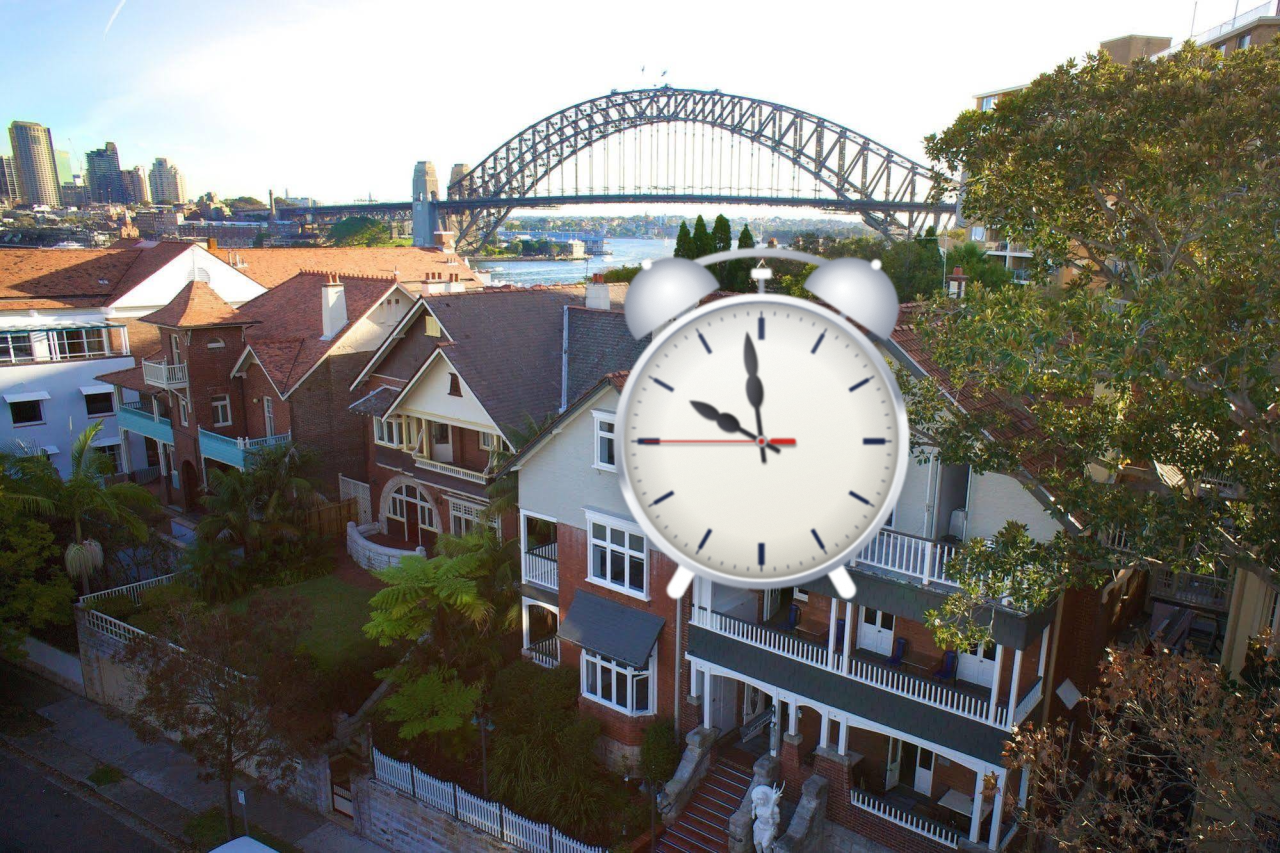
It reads 9:58:45
